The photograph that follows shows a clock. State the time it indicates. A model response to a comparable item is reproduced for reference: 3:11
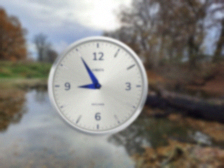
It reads 8:55
